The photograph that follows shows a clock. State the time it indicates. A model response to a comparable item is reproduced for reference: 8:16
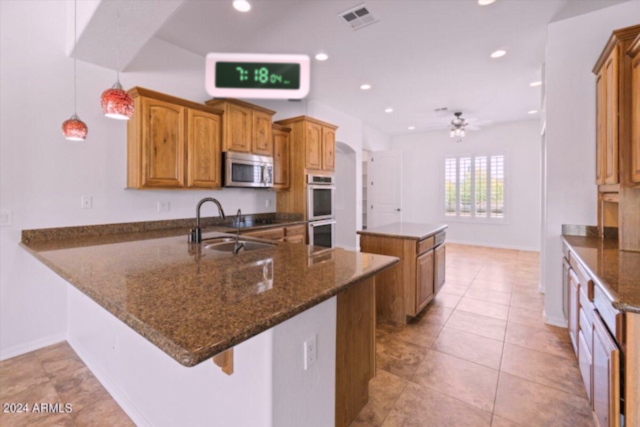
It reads 7:18
